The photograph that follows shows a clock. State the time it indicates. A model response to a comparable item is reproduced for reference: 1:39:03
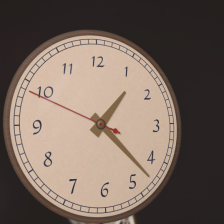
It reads 1:22:49
